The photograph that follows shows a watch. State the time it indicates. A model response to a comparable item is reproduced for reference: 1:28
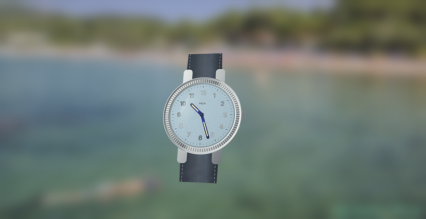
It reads 10:27
